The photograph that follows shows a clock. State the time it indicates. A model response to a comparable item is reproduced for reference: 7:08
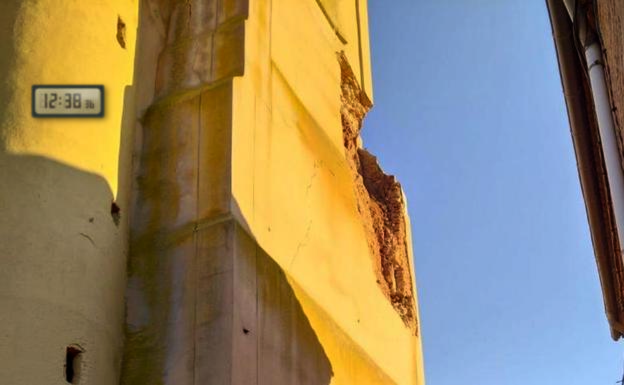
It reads 12:38
